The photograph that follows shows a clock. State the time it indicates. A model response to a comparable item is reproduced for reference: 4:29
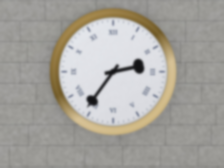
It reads 2:36
